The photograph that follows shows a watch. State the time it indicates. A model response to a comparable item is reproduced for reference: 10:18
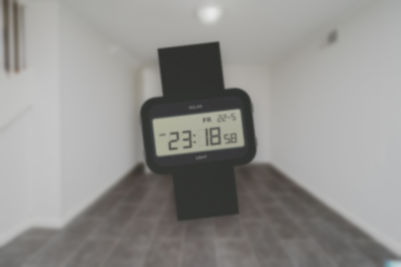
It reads 23:18
